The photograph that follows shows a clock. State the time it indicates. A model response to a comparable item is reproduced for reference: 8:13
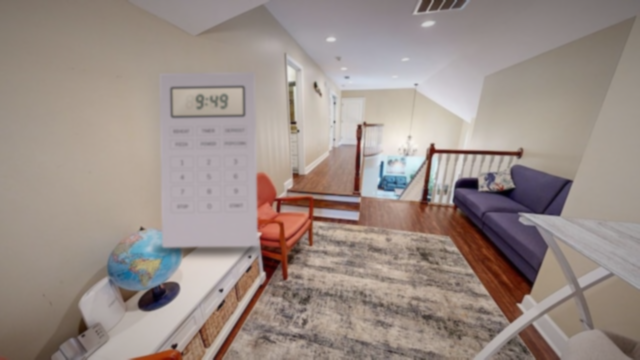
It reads 9:49
